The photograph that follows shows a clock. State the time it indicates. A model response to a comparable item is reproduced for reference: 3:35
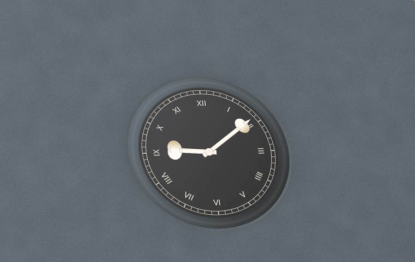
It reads 9:09
